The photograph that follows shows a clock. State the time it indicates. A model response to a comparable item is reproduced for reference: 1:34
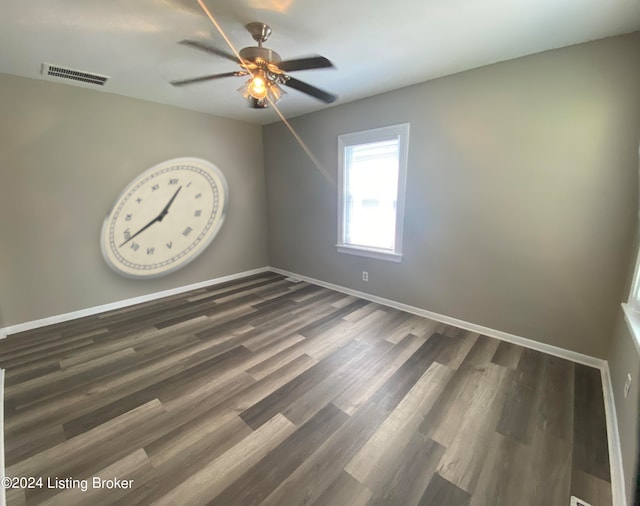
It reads 12:38
